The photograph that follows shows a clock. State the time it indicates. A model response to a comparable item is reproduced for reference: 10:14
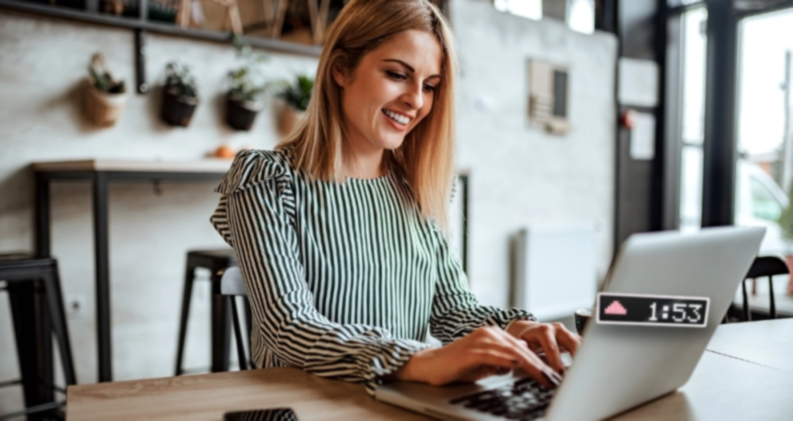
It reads 1:53
